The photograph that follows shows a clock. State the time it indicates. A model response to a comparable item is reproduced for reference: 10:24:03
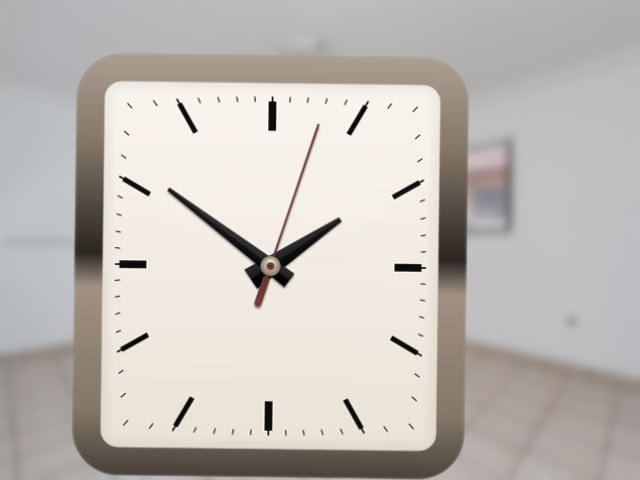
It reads 1:51:03
